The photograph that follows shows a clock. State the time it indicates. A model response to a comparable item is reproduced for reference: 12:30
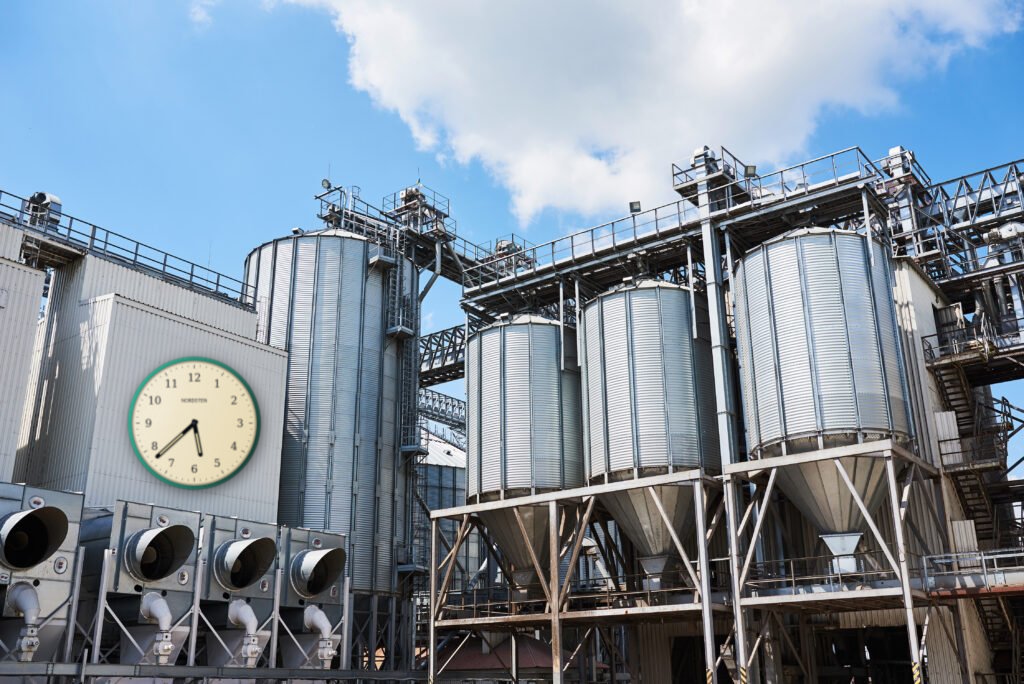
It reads 5:38
